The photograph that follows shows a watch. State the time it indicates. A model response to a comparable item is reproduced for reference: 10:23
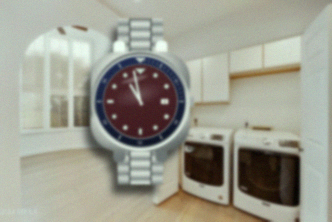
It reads 10:58
